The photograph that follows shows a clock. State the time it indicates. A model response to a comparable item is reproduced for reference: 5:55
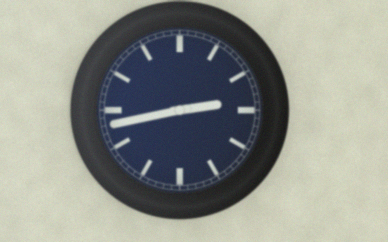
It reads 2:43
